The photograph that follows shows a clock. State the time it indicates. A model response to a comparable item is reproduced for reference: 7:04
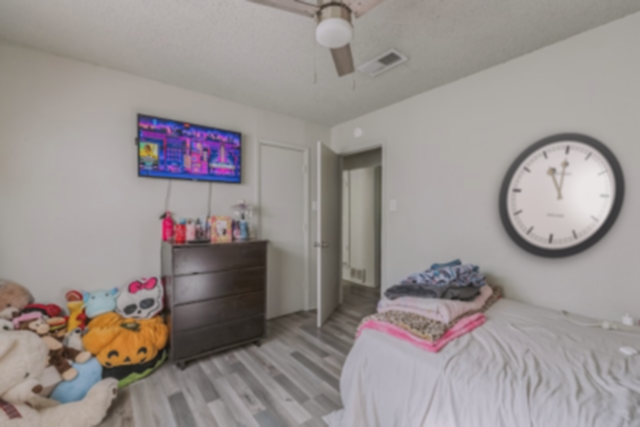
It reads 11:00
